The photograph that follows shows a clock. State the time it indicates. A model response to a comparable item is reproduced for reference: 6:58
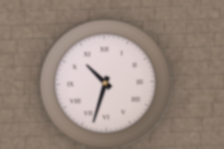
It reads 10:33
